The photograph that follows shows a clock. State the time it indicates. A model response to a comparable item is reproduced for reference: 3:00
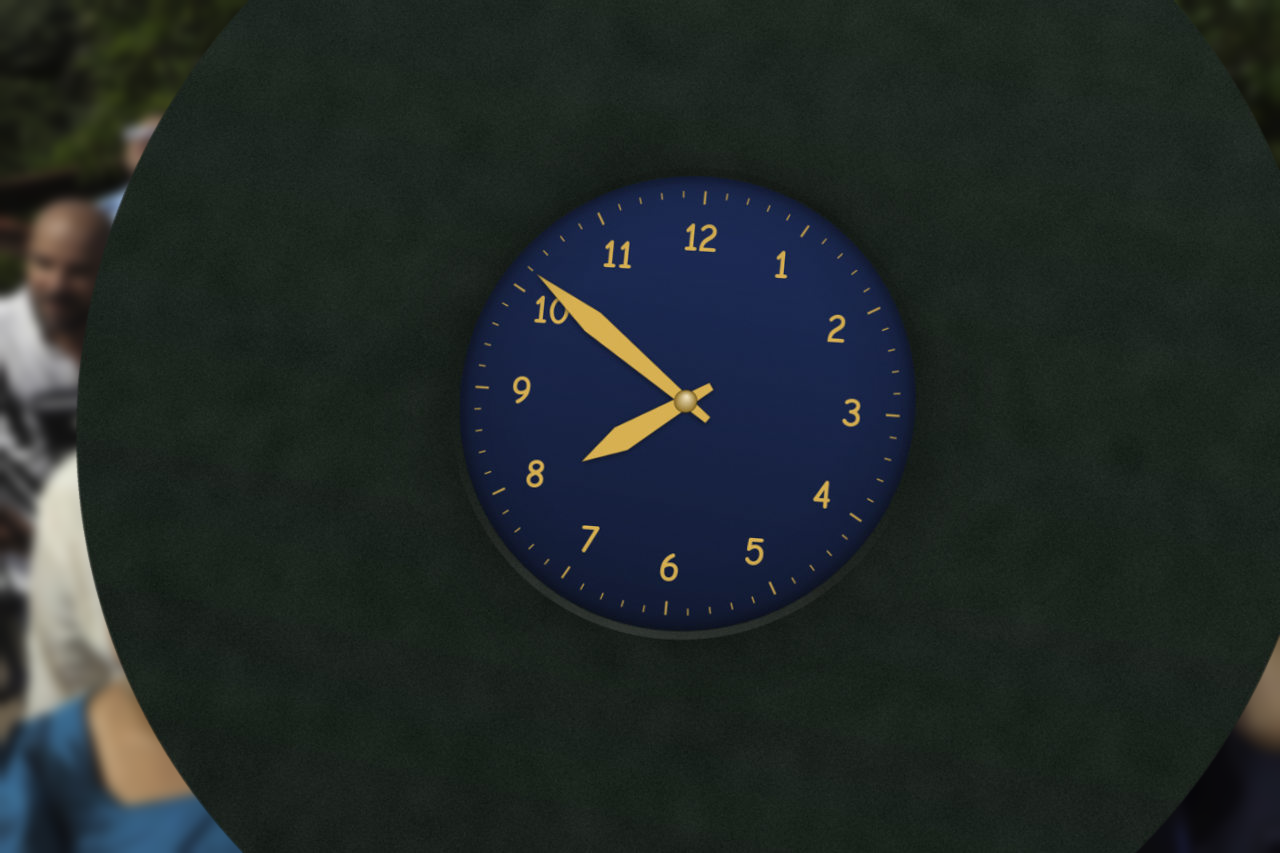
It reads 7:51
